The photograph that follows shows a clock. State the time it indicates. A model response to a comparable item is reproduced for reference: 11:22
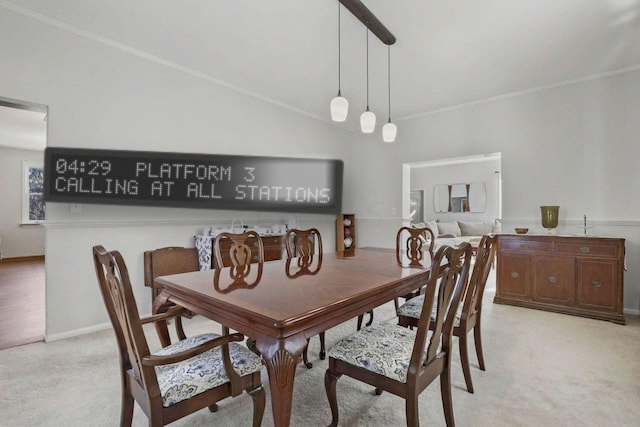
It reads 4:29
